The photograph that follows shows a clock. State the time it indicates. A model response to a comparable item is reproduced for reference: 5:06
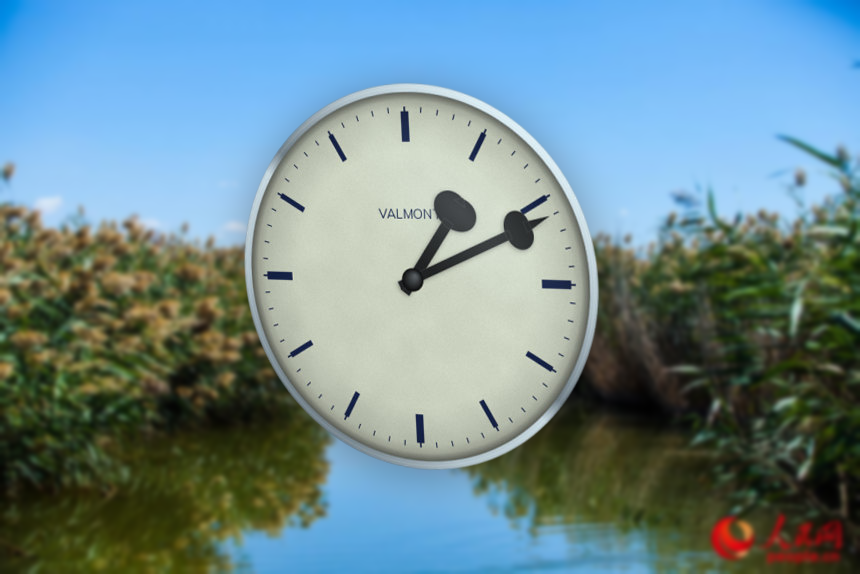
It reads 1:11
